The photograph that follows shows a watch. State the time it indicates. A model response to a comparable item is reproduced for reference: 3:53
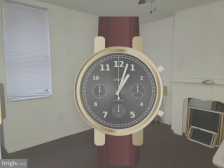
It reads 1:03
